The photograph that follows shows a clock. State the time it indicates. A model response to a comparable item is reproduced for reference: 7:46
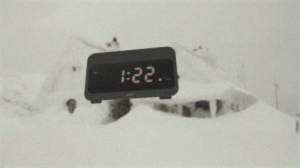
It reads 1:22
